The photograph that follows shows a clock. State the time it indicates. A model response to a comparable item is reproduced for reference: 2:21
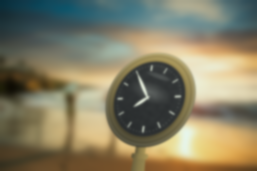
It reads 7:55
